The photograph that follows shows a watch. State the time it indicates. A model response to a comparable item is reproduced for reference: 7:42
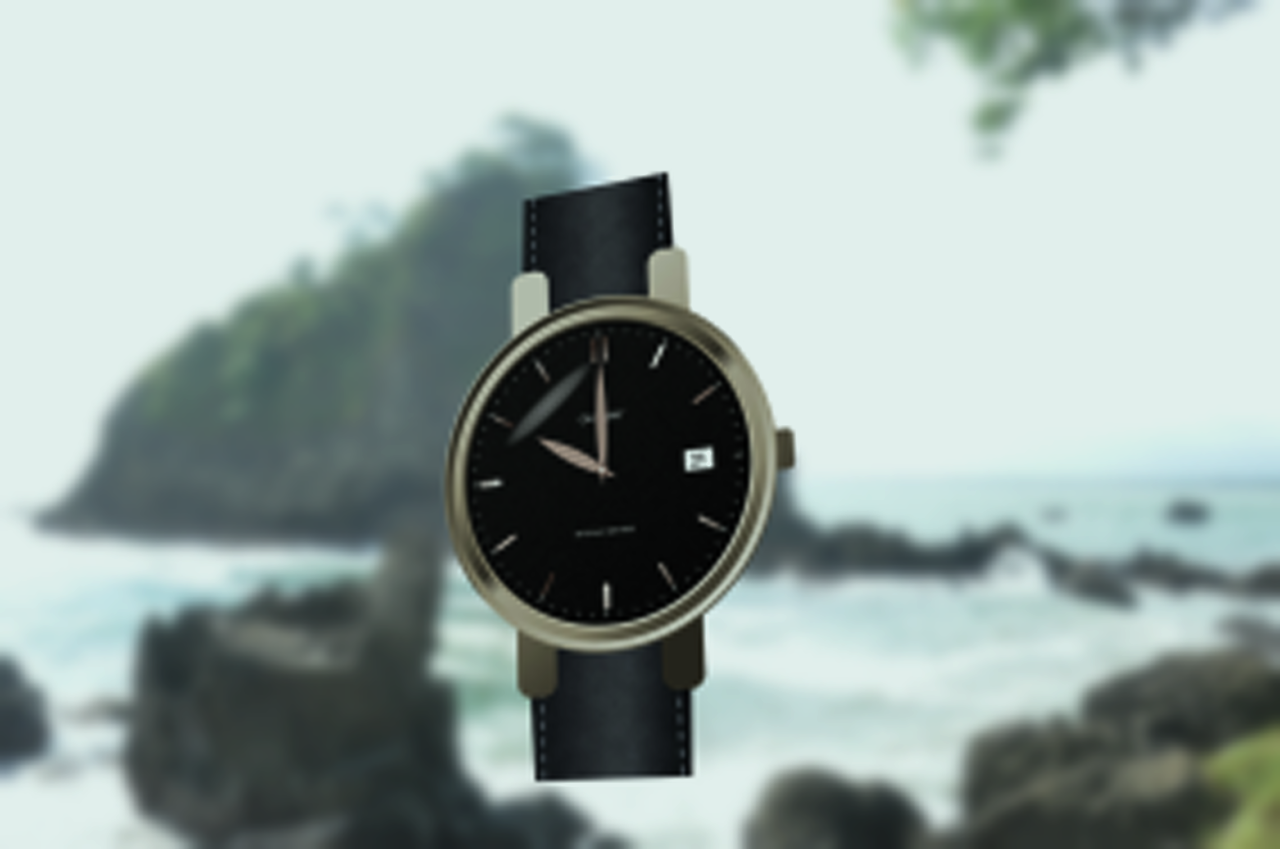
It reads 10:00
